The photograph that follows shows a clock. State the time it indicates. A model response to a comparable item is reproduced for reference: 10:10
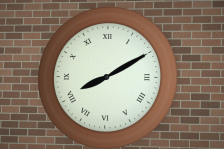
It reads 8:10
